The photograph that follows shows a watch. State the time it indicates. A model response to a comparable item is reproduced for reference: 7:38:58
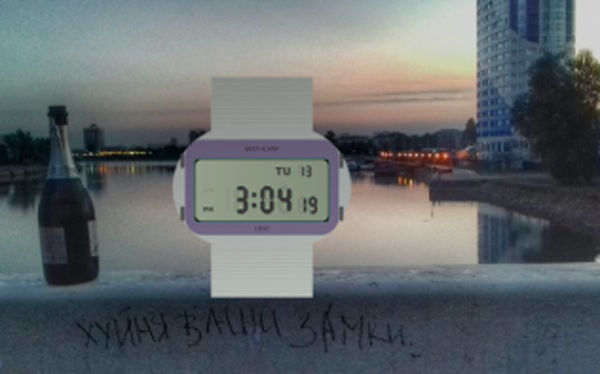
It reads 3:04:19
